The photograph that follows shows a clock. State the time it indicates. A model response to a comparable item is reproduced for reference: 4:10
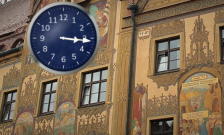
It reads 3:16
